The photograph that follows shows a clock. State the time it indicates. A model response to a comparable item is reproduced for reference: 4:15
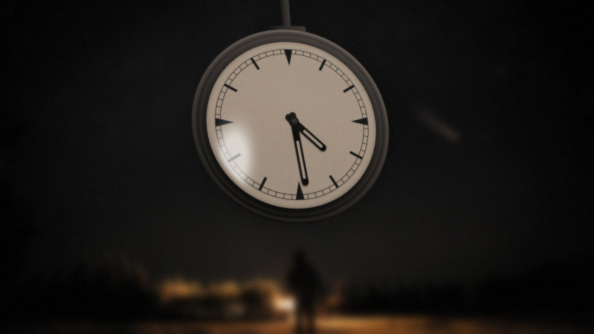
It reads 4:29
